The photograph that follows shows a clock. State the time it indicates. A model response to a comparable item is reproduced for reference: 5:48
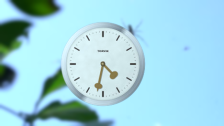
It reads 4:32
